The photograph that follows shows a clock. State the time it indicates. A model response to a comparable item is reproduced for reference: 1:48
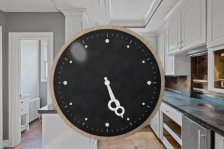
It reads 5:26
